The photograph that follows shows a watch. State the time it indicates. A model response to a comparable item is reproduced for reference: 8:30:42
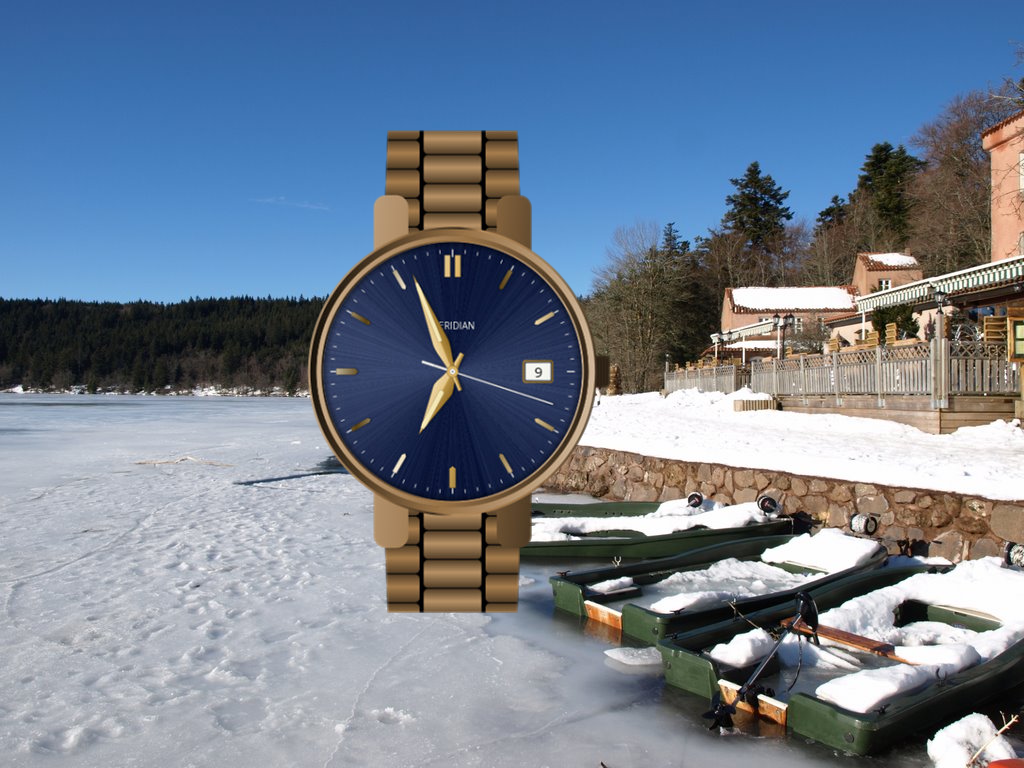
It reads 6:56:18
